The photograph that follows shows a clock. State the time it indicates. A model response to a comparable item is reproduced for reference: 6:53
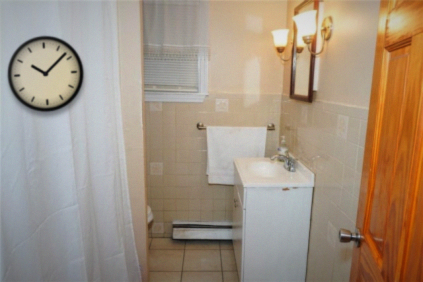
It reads 10:08
